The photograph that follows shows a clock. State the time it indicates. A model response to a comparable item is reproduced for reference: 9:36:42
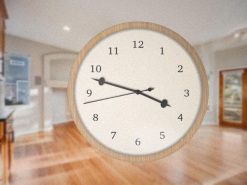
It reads 3:47:43
